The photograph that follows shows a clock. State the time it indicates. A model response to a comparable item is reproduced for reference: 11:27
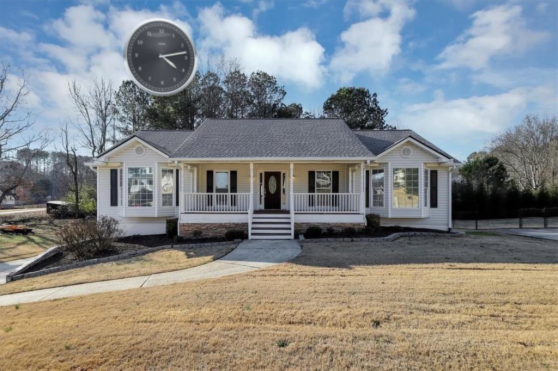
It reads 4:13
